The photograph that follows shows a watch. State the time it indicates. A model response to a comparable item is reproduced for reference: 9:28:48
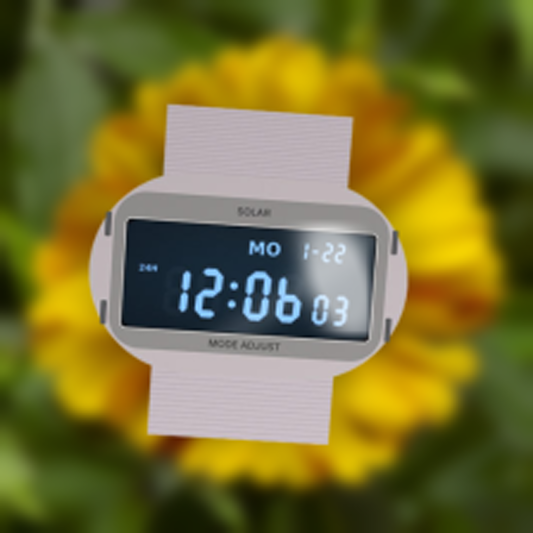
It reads 12:06:03
